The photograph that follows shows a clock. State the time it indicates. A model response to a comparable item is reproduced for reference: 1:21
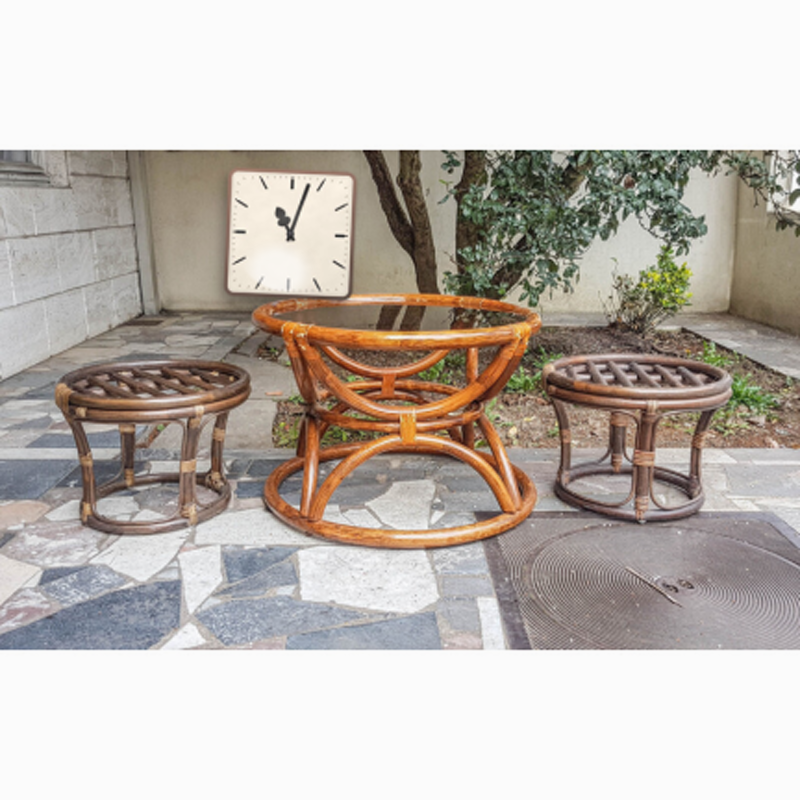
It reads 11:03
